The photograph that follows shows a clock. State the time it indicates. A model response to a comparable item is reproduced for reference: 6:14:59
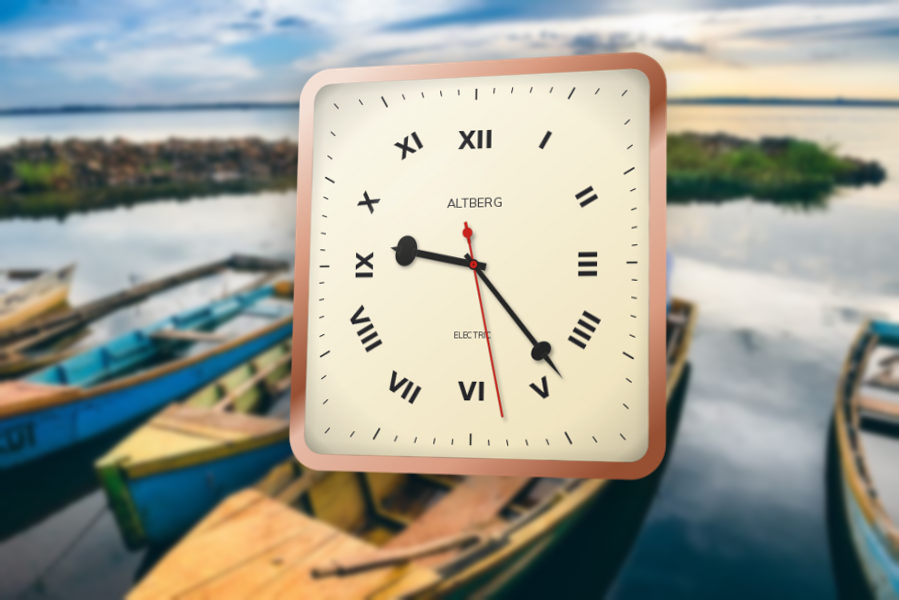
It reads 9:23:28
